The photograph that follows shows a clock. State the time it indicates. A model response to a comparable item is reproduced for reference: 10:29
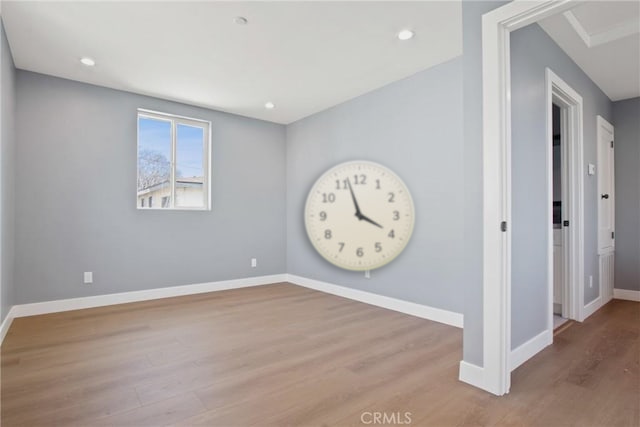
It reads 3:57
